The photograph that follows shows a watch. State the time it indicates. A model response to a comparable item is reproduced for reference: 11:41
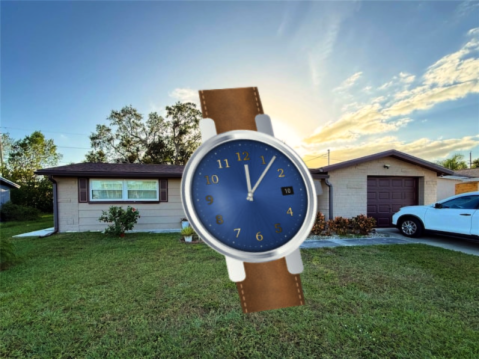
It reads 12:07
